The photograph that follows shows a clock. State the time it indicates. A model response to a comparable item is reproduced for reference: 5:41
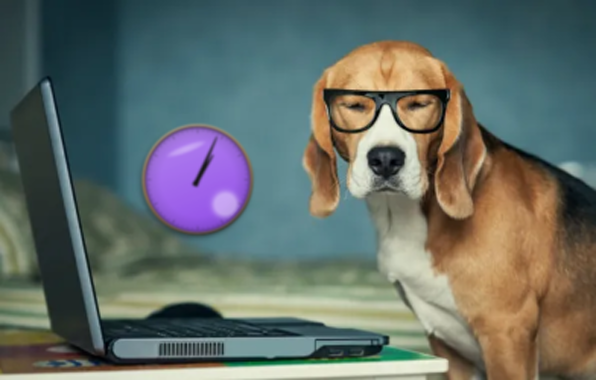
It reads 1:04
